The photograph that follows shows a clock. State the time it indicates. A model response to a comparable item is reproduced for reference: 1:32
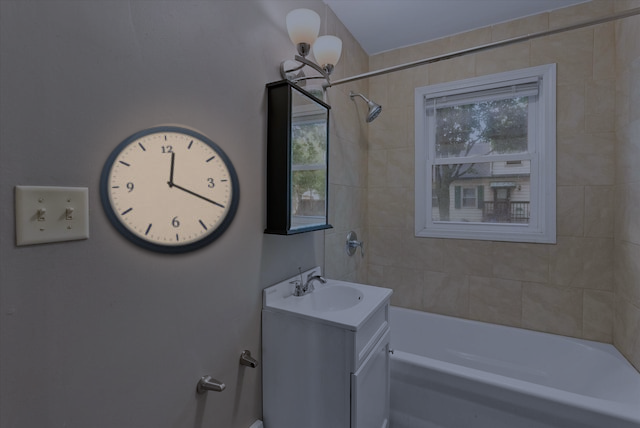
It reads 12:20
